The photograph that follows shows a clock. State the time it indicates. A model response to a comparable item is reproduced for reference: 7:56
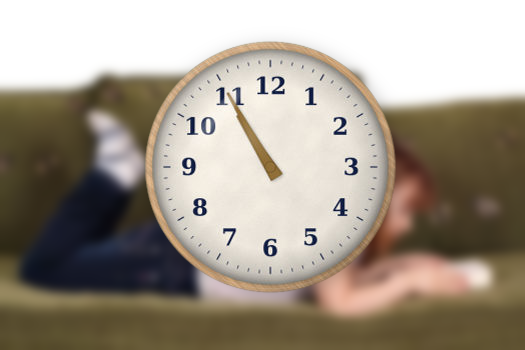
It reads 10:55
